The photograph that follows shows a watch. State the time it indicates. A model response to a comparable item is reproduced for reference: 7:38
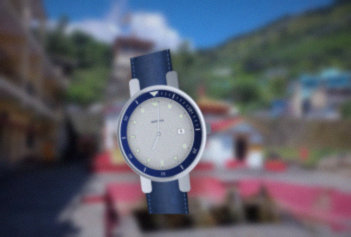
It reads 7:01
